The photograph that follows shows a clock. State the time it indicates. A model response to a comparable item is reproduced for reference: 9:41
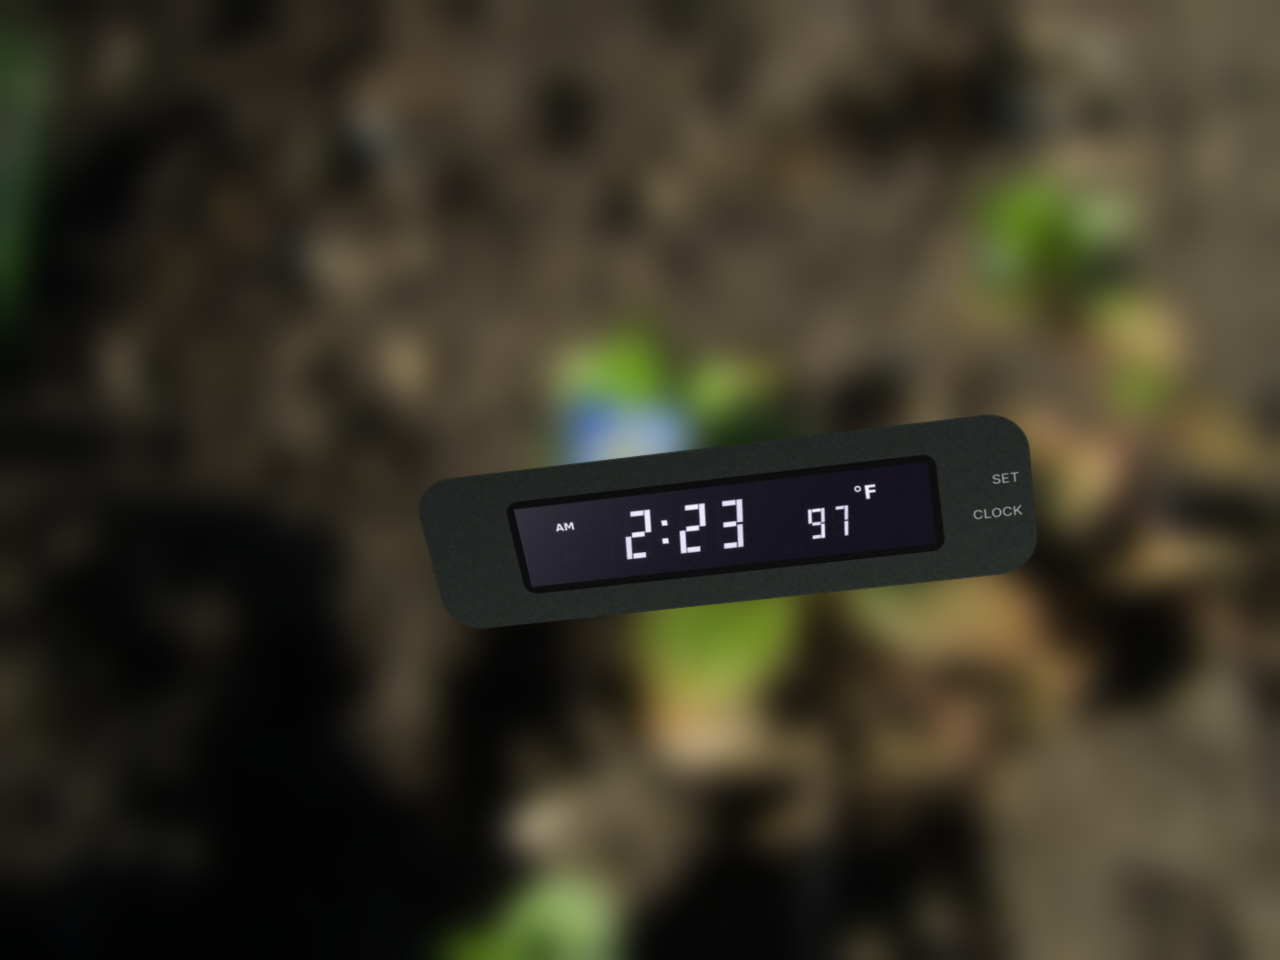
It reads 2:23
